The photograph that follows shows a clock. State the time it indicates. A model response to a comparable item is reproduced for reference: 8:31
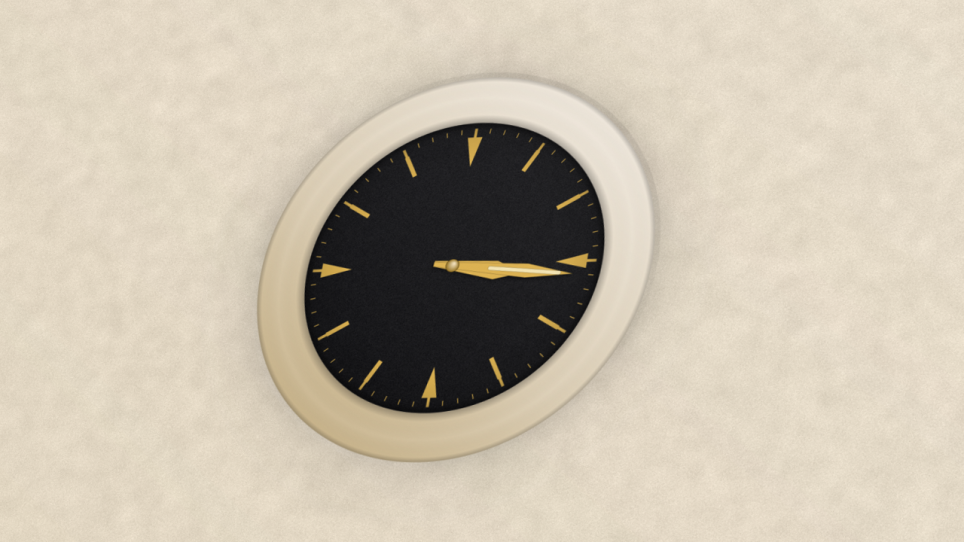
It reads 3:16
